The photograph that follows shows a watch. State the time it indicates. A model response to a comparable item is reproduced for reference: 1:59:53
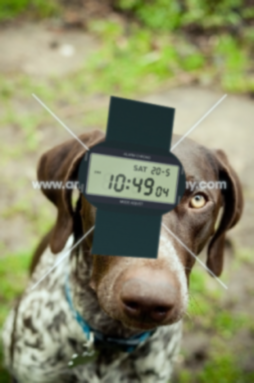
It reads 10:49:04
